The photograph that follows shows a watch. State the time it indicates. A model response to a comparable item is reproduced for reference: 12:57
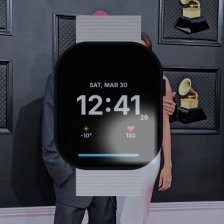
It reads 12:41
